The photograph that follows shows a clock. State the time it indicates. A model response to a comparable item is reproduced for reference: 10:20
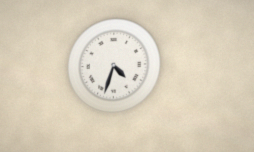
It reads 4:33
